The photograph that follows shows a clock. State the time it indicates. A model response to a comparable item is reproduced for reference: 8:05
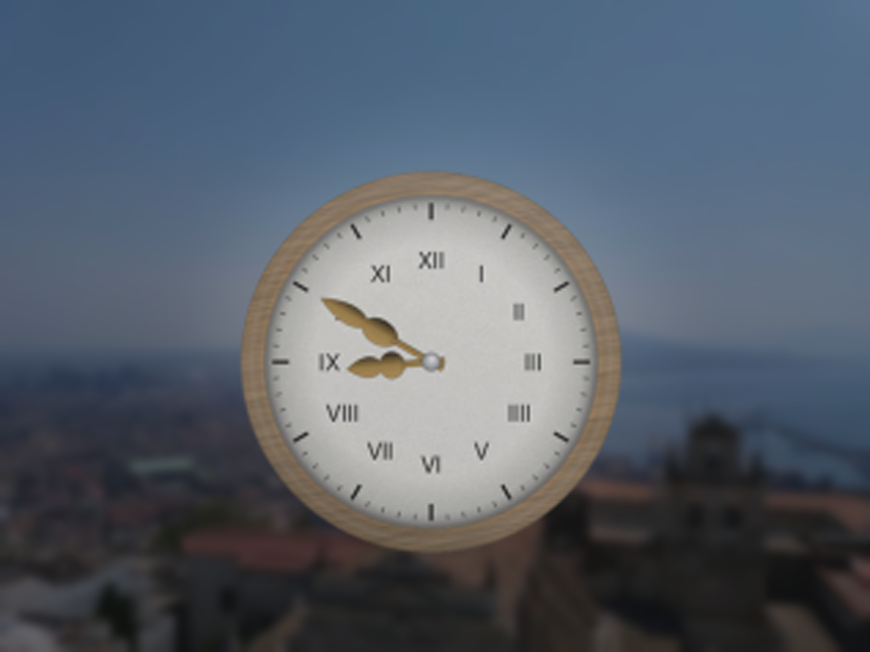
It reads 8:50
